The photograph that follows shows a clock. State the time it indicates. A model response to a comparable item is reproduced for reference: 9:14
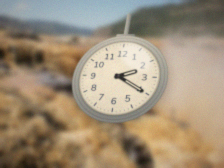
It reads 2:20
